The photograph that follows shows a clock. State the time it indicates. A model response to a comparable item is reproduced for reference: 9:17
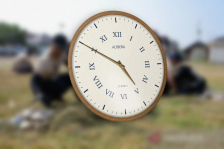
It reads 4:50
